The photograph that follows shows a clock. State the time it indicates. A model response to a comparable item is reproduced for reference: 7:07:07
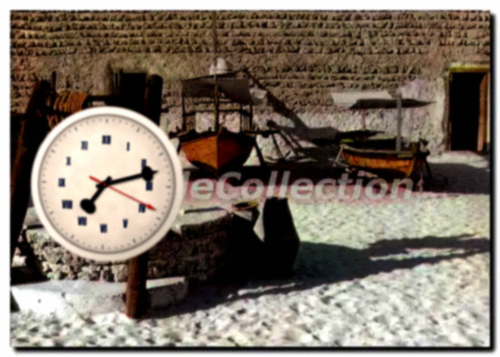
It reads 7:12:19
